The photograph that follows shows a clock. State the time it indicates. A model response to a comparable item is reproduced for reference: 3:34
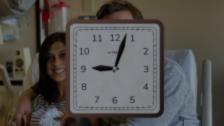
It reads 9:03
